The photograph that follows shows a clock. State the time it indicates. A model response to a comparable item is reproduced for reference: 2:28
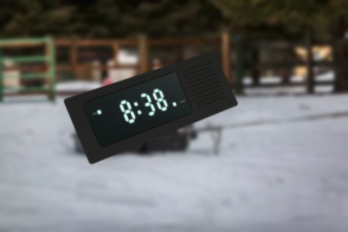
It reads 8:38
